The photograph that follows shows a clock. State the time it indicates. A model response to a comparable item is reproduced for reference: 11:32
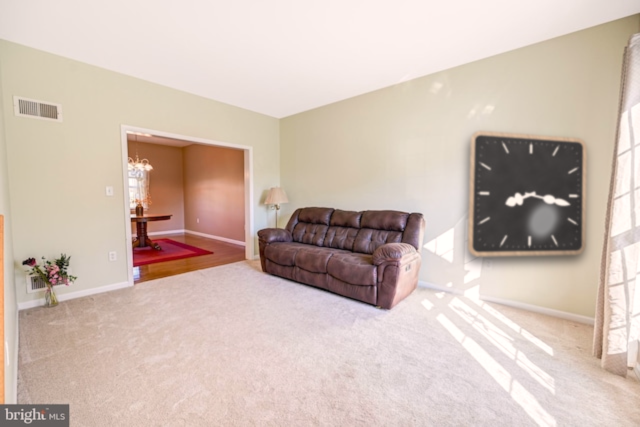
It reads 8:17
